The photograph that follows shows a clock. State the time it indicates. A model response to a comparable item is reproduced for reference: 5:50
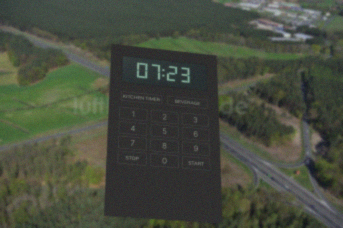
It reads 7:23
